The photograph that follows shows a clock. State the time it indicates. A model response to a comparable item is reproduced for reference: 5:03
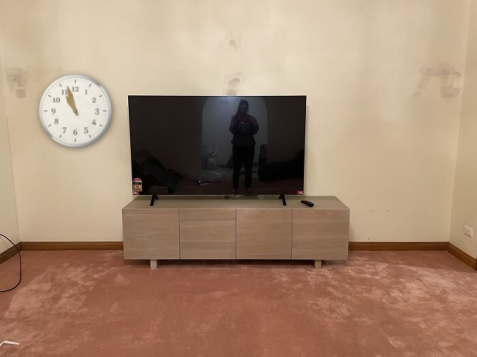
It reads 10:57
